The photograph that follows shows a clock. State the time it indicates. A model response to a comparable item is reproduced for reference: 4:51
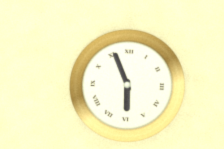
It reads 5:56
